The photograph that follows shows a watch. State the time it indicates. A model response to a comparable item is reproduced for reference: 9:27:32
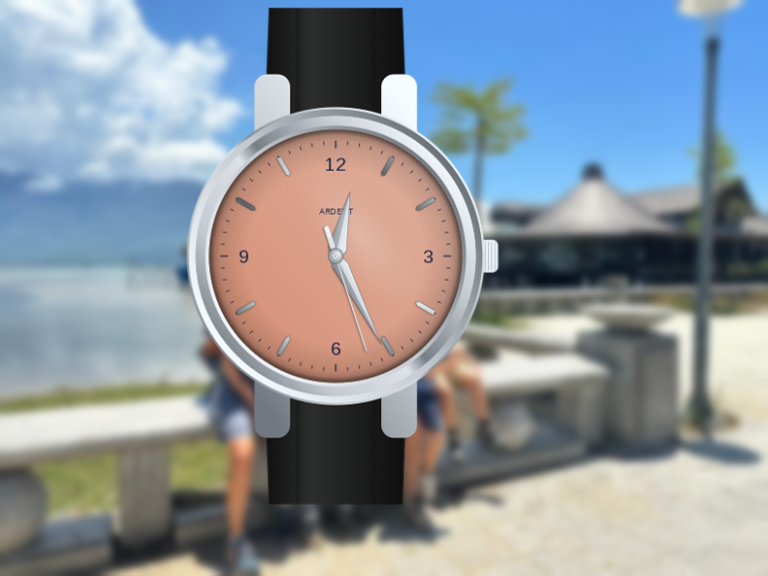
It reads 12:25:27
